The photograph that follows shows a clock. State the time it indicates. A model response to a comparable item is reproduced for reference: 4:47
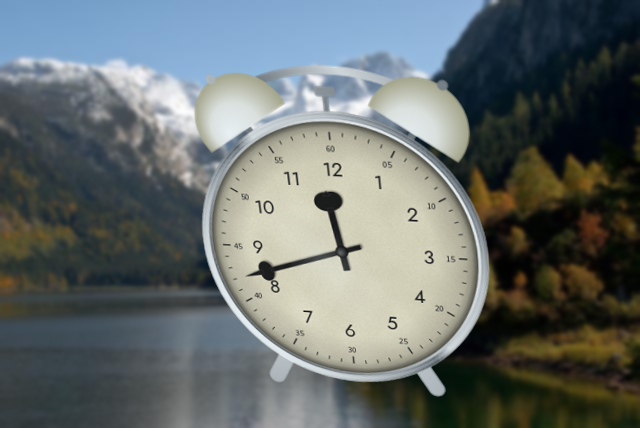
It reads 11:42
